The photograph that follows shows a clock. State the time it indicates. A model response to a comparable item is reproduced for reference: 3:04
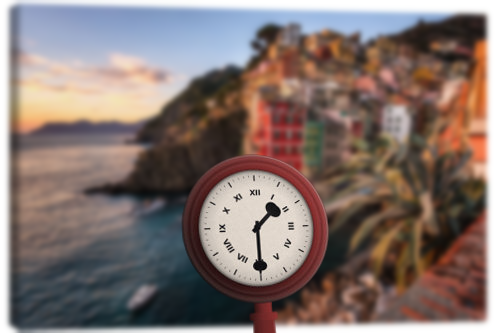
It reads 1:30
